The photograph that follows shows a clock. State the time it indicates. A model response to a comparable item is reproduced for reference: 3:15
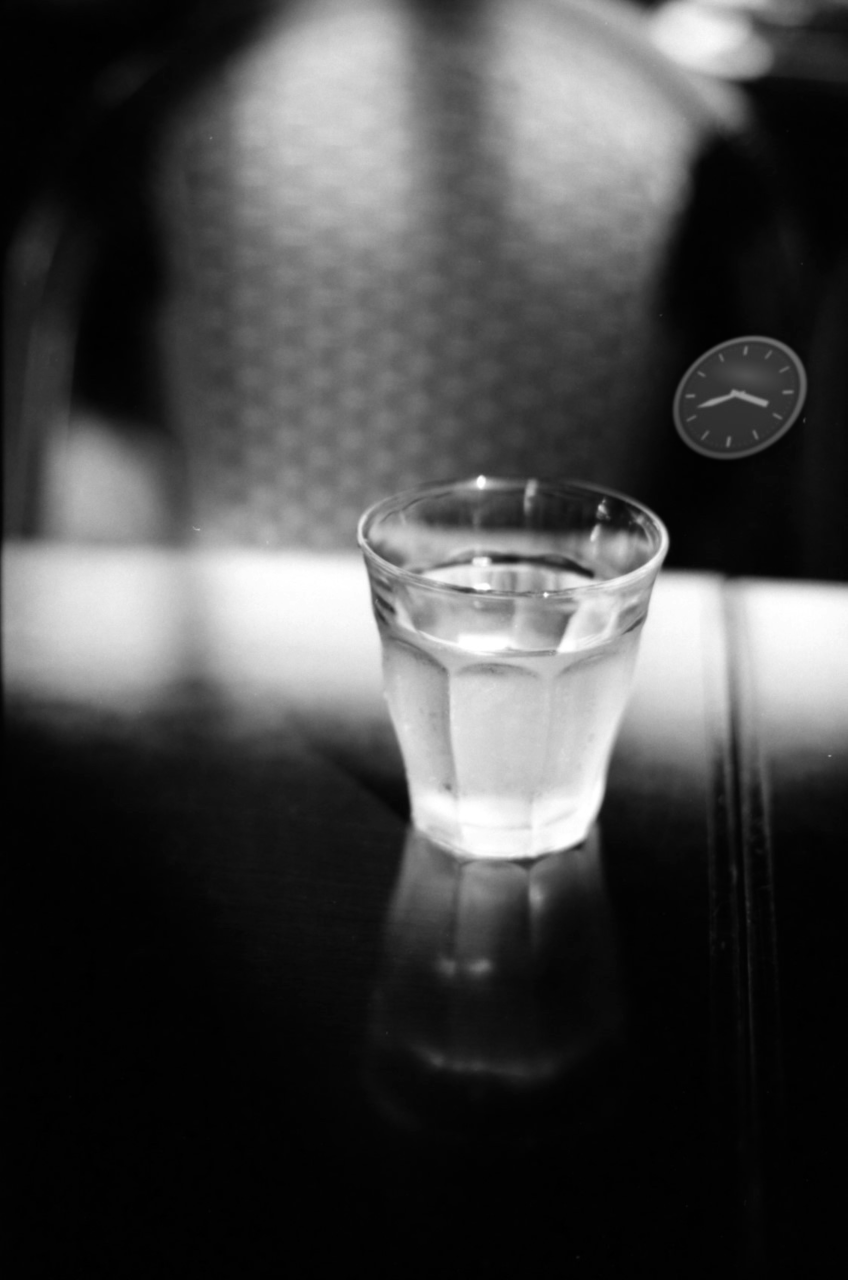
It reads 3:42
